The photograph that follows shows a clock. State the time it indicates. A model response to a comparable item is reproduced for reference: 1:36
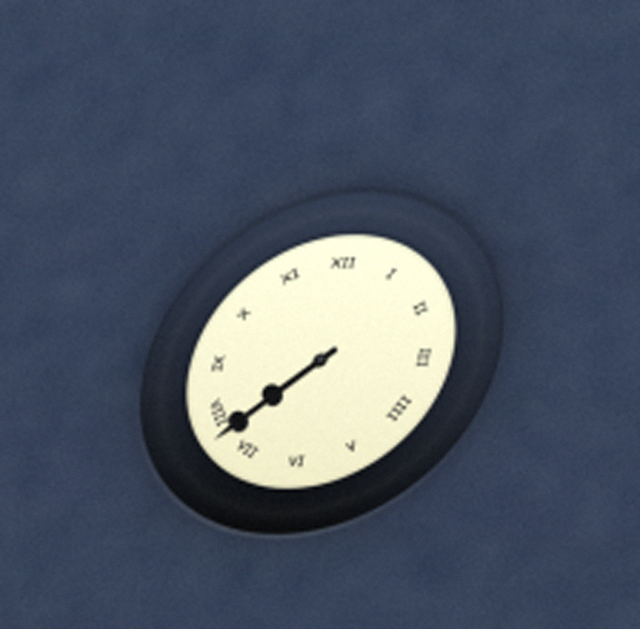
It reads 7:38
